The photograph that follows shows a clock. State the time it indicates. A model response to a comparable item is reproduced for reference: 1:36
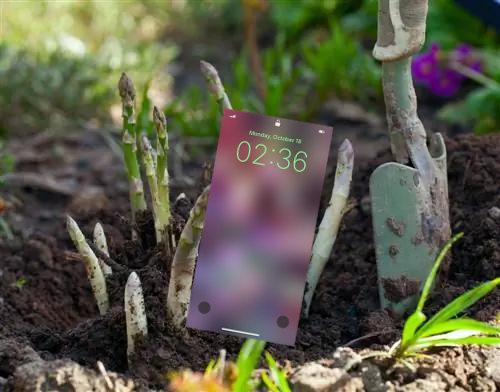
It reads 2:36
